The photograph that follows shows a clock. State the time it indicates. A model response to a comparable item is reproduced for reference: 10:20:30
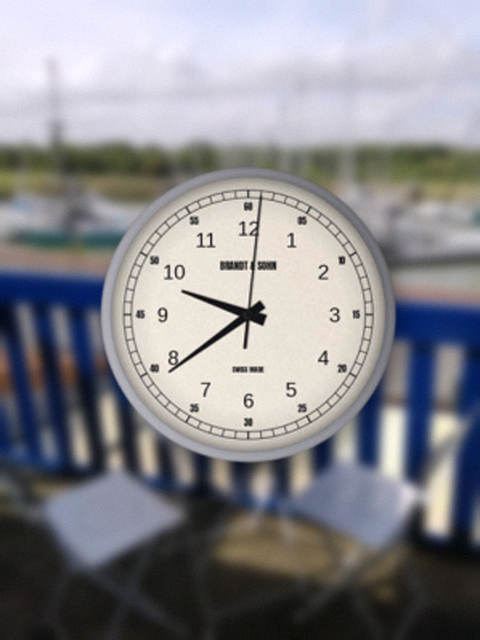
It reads 9:39:01
